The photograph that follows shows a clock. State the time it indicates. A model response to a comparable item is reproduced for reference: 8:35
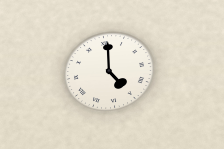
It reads 5:01
